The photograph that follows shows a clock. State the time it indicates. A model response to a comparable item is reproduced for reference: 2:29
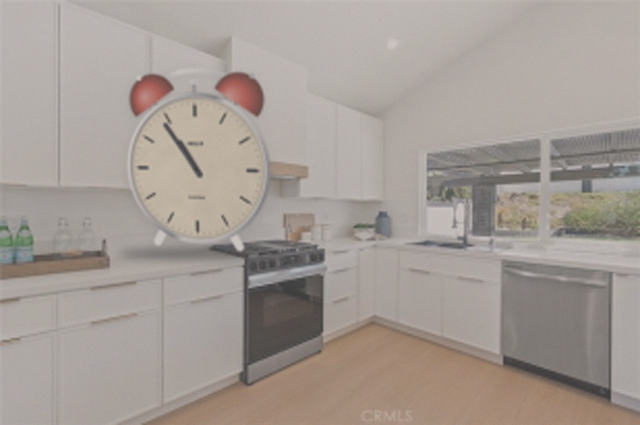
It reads 10:54
